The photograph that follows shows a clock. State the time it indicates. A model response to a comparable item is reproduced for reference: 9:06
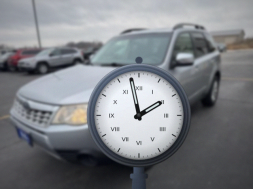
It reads 1:58
